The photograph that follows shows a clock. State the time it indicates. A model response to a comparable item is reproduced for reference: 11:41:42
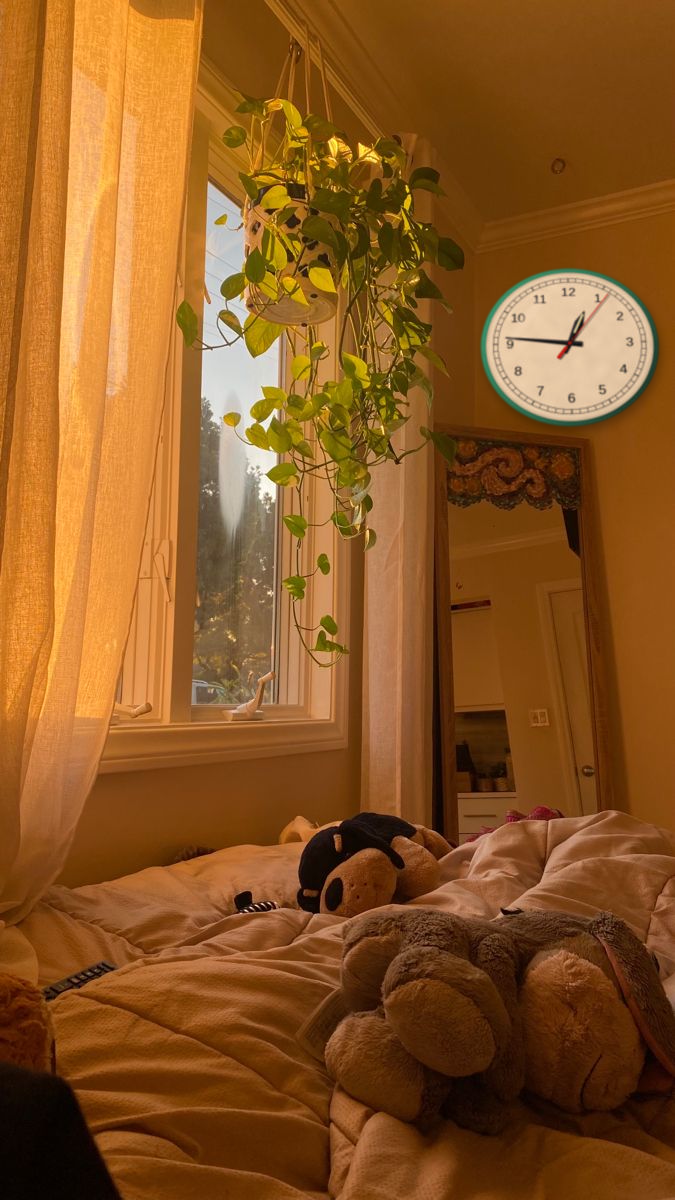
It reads 12:46:06
